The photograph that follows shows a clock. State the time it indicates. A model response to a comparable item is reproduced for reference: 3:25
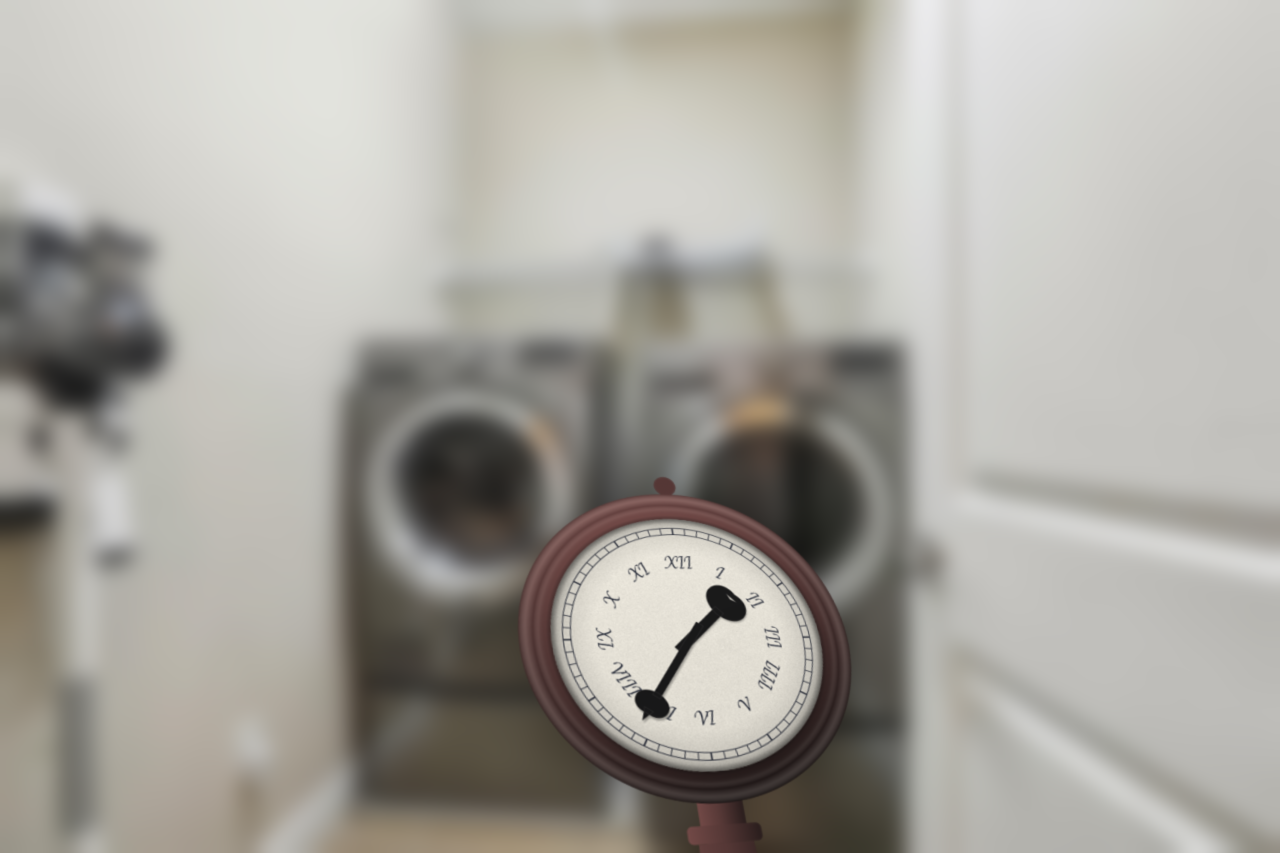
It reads 1:36
